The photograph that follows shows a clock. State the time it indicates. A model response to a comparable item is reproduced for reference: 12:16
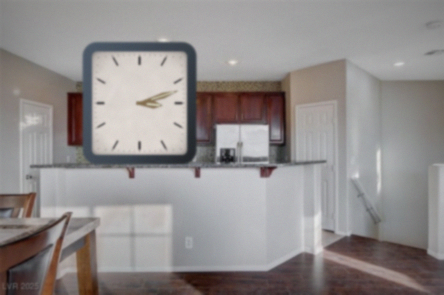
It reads 3:12
